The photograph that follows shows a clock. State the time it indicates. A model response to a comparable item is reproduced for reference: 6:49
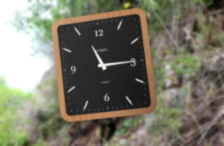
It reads 11:15
